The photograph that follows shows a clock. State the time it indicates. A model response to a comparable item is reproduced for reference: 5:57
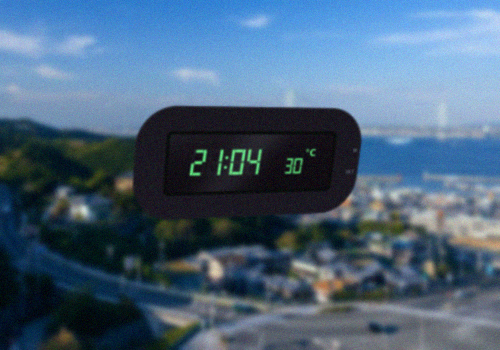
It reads 21:04
